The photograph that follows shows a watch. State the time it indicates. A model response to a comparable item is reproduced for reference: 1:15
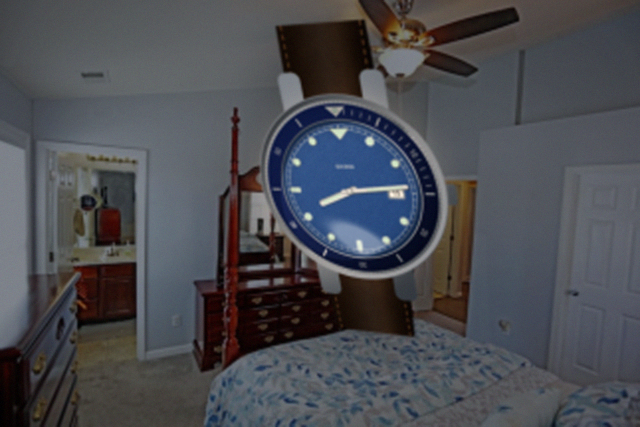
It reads 8:14
